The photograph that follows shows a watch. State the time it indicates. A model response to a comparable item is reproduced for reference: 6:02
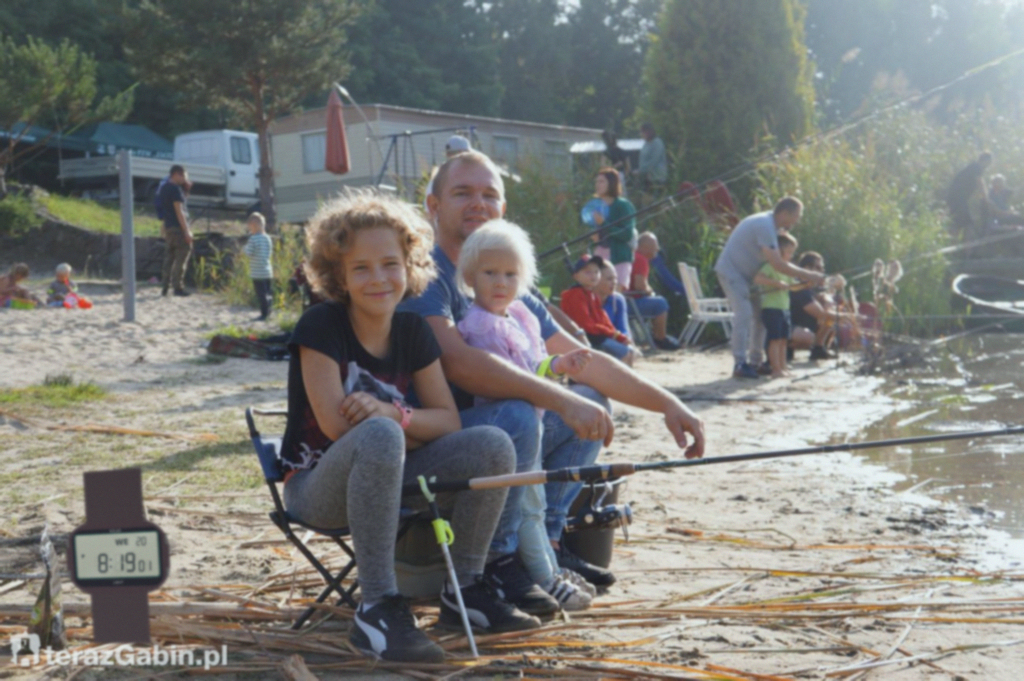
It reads 8:19
